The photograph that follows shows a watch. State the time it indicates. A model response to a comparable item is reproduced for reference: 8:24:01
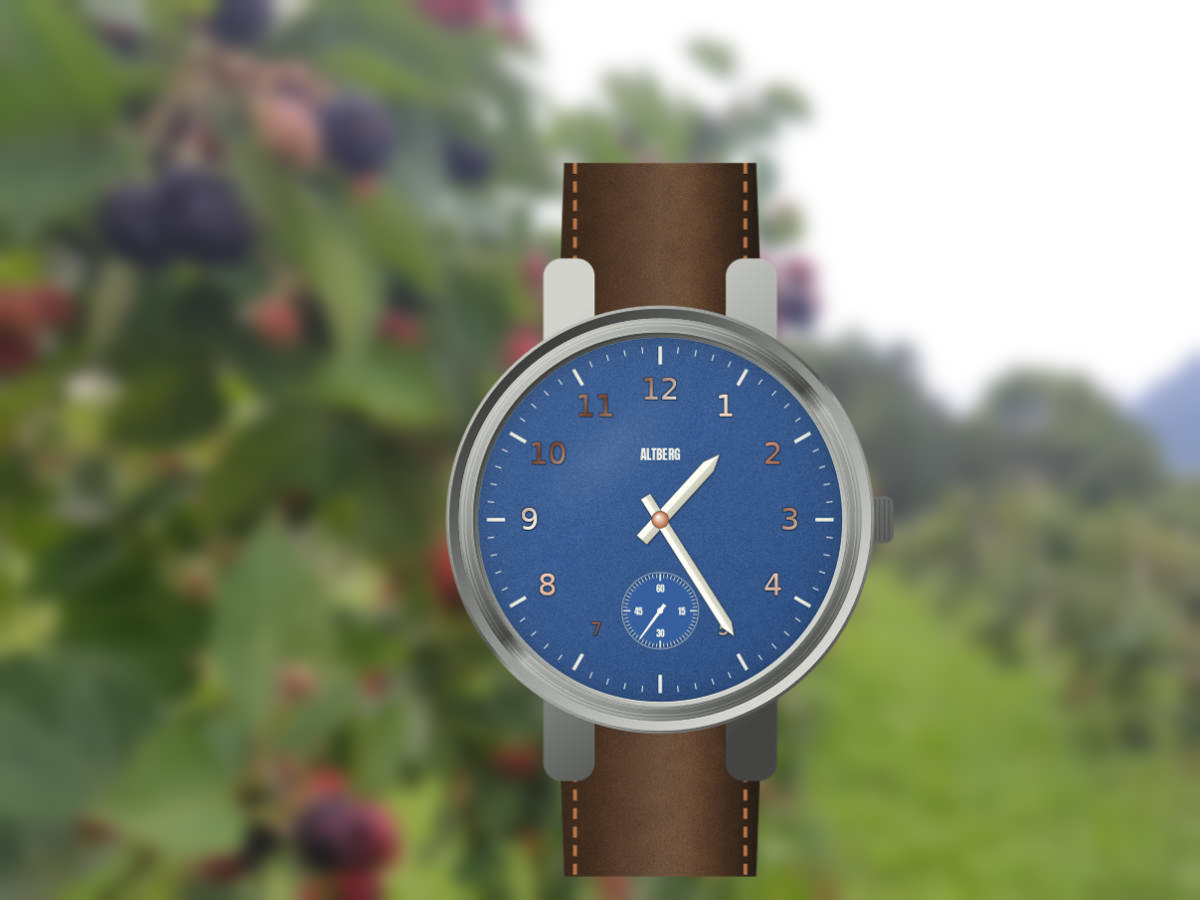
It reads 1:24:36
